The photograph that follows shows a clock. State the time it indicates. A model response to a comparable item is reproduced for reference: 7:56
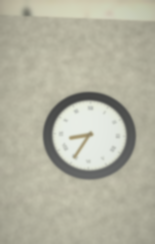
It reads 8:35
